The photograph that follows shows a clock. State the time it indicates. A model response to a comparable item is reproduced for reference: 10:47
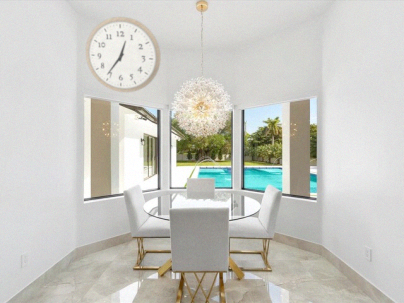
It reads 12:36
